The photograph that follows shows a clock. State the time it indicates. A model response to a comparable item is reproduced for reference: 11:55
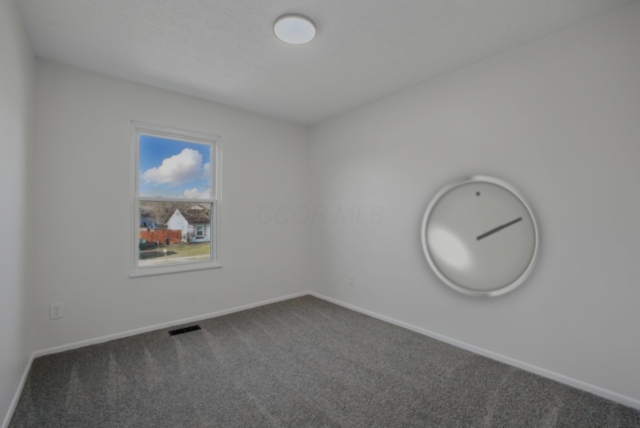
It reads 2:11
